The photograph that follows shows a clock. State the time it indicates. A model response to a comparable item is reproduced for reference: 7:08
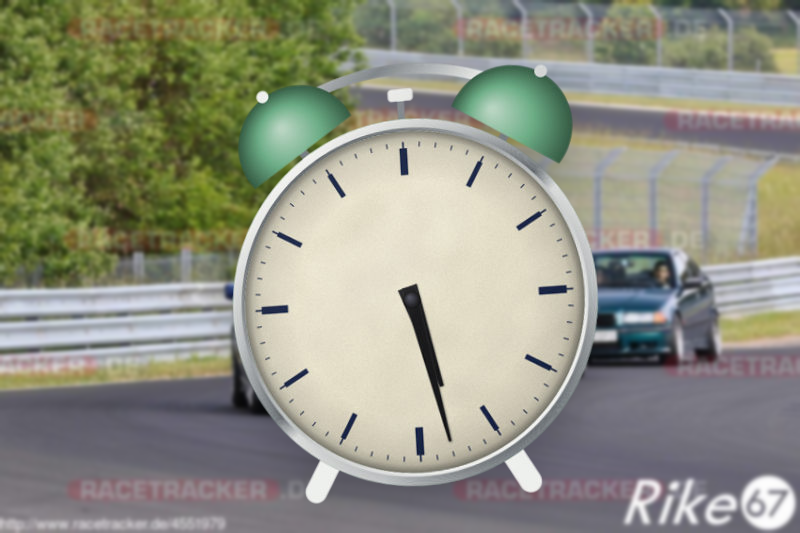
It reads 5:28
